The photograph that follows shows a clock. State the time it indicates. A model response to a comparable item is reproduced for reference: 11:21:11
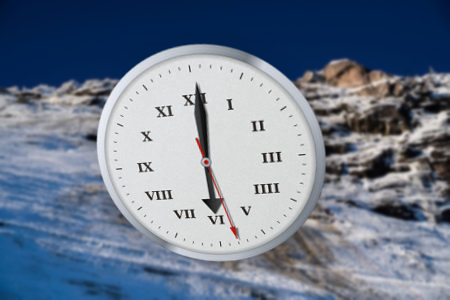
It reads 6:00:28
